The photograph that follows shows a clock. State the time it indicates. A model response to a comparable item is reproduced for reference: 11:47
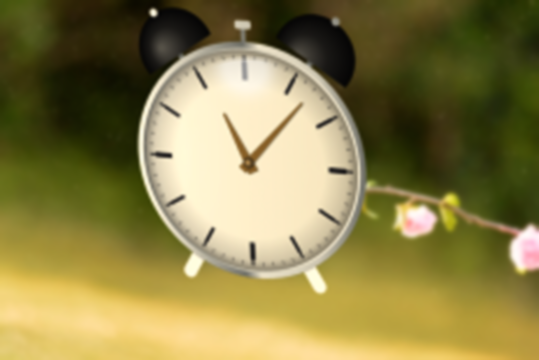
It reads 11:07
